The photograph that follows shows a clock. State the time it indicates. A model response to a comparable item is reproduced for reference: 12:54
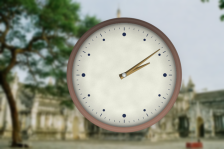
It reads 2:09
